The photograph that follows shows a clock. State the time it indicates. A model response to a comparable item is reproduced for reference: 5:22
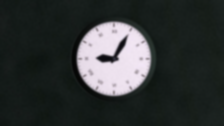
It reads 9:05
